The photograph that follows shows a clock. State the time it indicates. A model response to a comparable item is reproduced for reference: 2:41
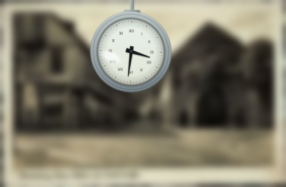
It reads 3:31
